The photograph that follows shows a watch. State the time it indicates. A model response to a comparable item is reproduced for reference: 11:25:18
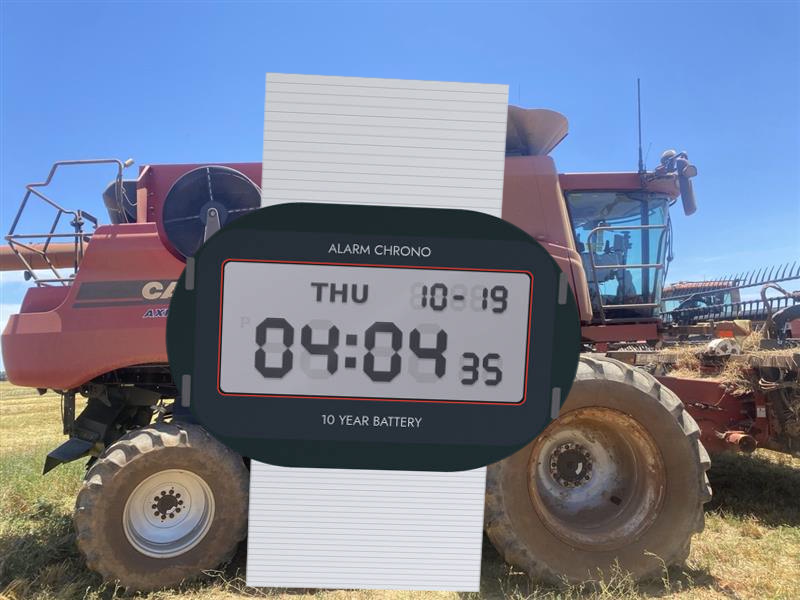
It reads 4:04:35
